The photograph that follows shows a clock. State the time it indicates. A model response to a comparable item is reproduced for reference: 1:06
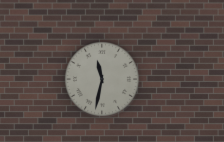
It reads 11:32
